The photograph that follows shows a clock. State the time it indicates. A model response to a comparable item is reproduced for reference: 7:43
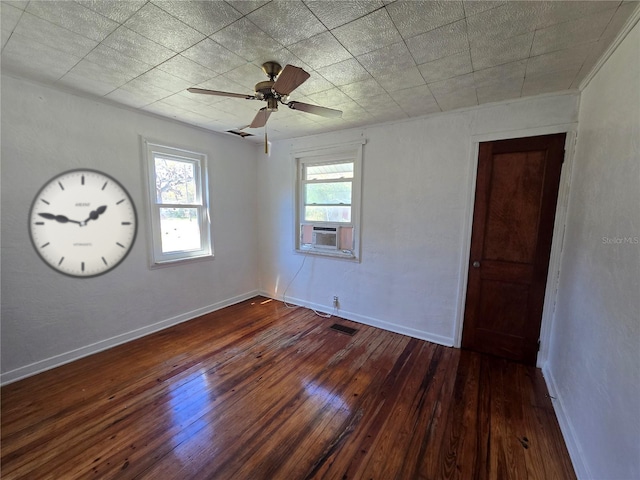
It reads 1:47
